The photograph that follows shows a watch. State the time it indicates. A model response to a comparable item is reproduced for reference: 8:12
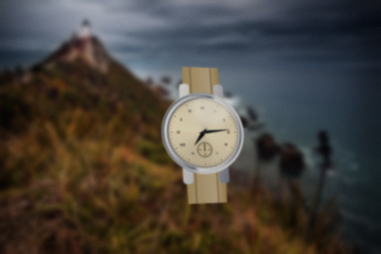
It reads 7:14
